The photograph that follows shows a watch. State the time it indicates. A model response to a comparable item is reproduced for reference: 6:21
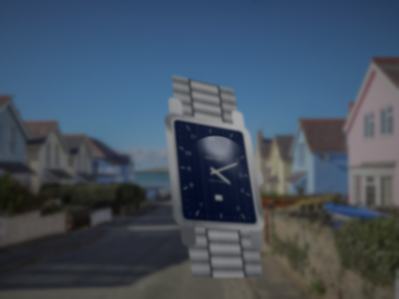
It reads 4:11
